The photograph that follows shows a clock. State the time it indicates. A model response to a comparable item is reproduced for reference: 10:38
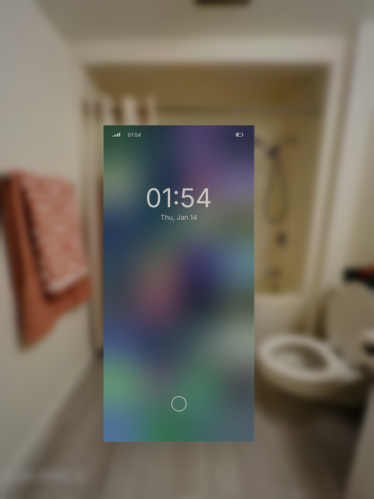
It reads 1:54
